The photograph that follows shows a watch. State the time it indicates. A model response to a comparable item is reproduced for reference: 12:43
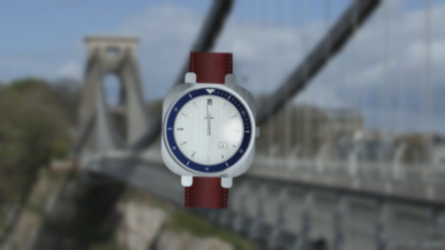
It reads 11:59
